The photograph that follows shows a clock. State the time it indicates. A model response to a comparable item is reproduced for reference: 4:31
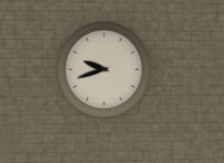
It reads 9:42
